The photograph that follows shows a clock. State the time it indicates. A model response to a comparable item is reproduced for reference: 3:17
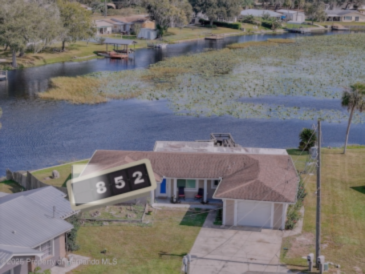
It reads 8:52
